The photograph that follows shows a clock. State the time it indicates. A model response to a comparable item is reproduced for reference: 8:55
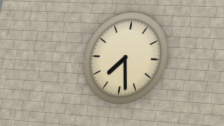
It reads 7:28
